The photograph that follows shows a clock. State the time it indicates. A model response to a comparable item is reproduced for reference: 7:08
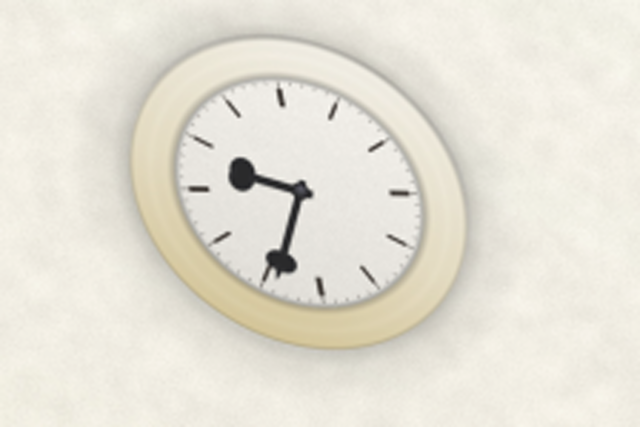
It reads 9:34
